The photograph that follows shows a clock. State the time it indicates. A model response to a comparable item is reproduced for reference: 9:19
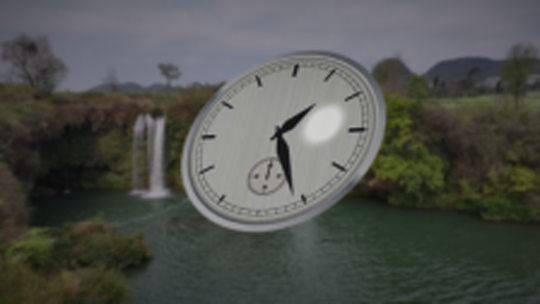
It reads 1:26
